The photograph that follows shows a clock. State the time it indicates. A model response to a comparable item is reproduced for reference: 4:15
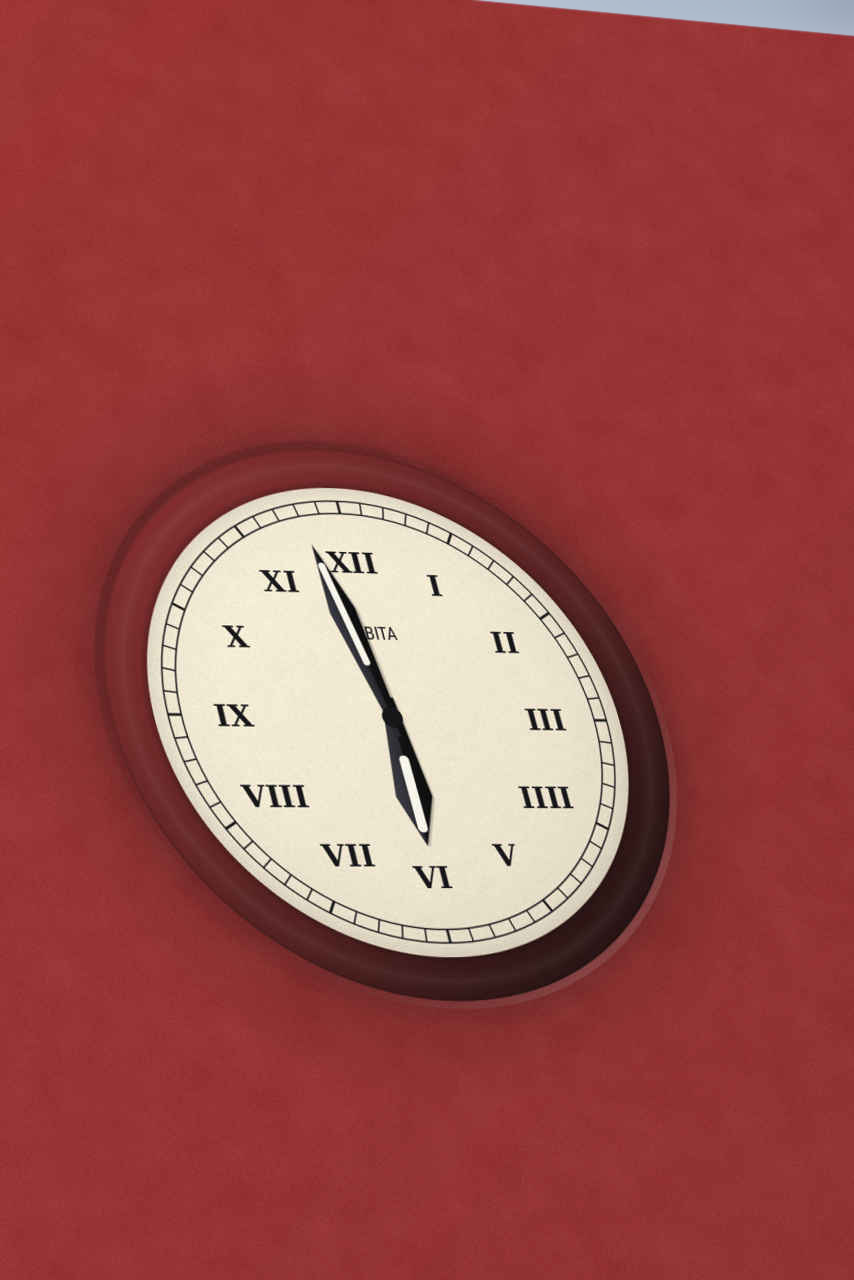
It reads 5:58
